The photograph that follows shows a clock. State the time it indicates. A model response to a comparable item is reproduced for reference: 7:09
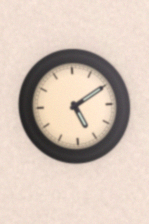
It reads 5:10
